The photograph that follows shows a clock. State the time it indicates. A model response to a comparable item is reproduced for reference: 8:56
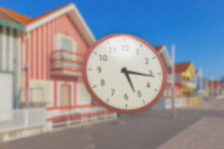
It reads 5:16
